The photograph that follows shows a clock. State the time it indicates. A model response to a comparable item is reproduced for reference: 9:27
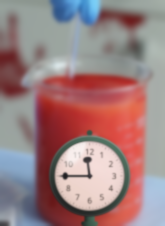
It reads 11:45
